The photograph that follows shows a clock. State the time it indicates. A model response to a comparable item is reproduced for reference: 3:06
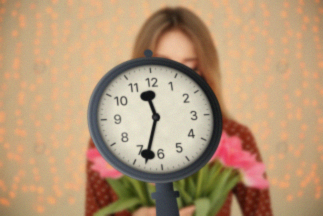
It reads 11:33
